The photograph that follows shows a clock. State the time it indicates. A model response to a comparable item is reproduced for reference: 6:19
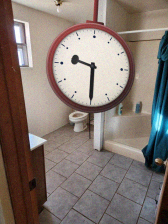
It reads 9:30
